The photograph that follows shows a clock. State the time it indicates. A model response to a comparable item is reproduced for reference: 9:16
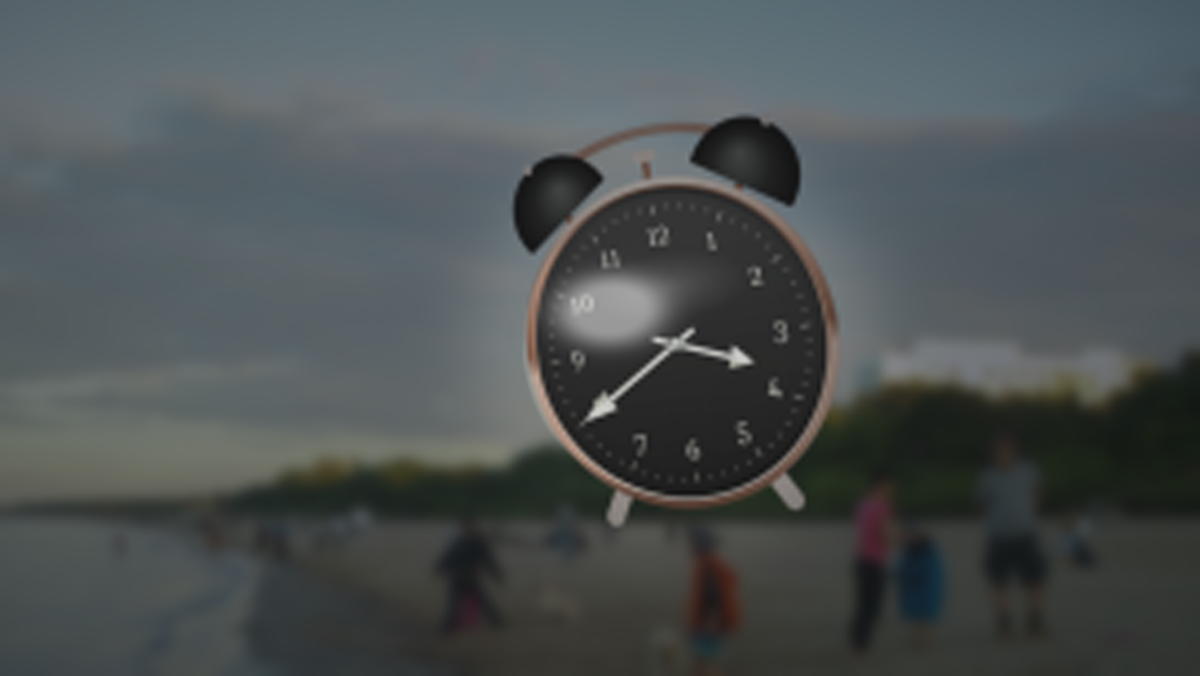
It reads 3:40
